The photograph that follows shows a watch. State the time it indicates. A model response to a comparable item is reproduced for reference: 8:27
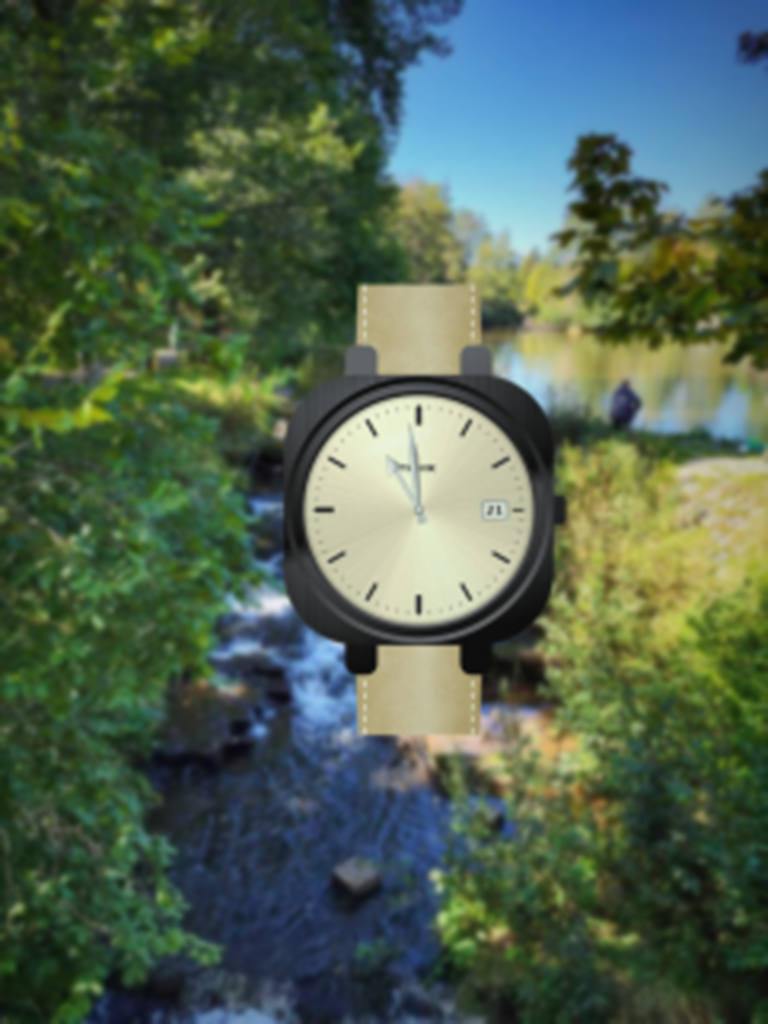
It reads 10:59
